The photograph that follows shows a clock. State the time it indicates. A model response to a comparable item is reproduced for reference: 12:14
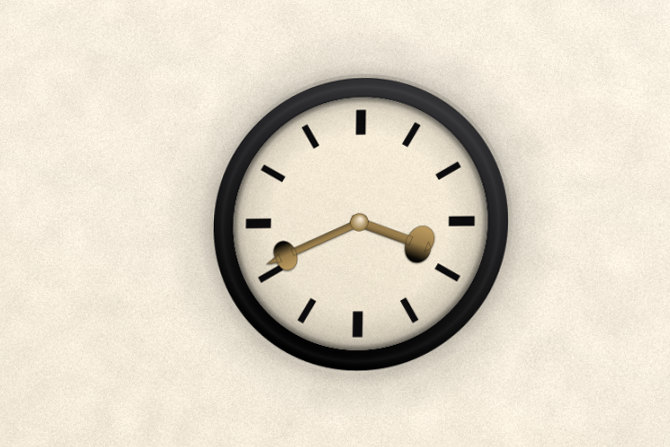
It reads 3:41
